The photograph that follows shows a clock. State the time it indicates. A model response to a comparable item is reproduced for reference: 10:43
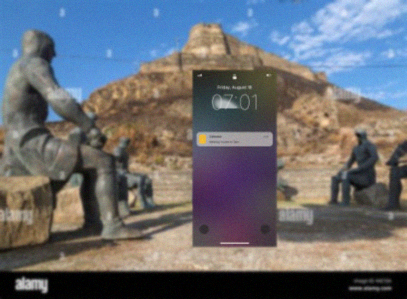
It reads 7:01
